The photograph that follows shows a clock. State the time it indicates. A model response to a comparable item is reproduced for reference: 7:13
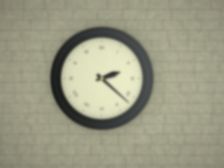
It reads 2:22
